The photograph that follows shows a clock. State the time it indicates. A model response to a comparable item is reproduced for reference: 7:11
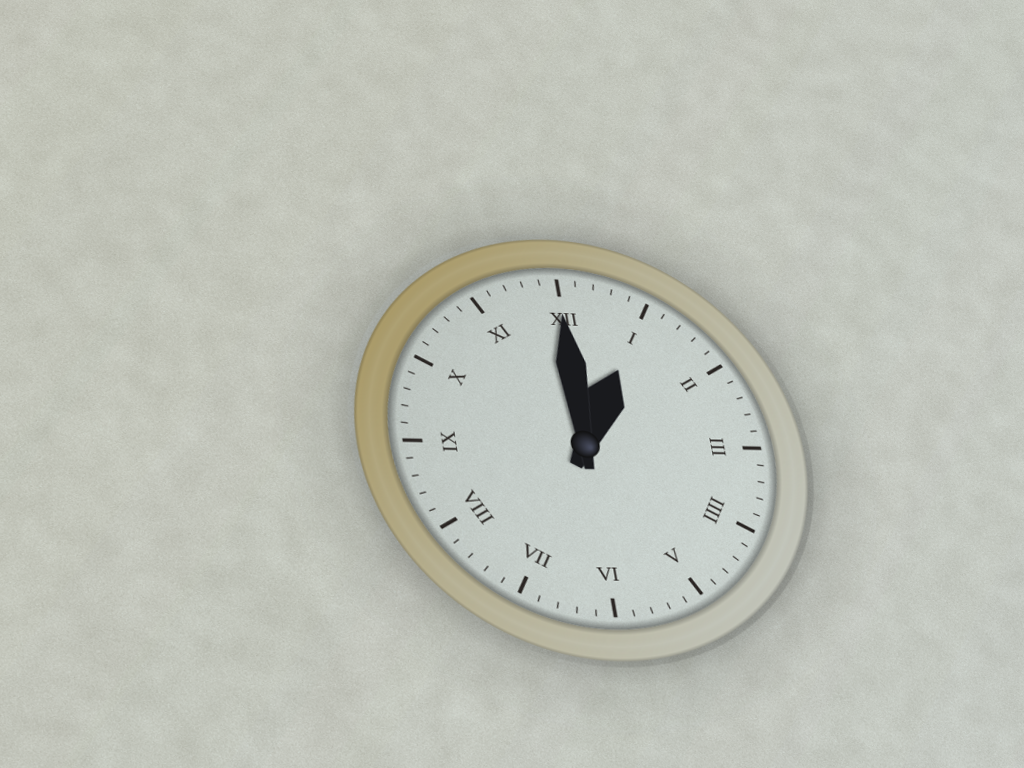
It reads 1:00
